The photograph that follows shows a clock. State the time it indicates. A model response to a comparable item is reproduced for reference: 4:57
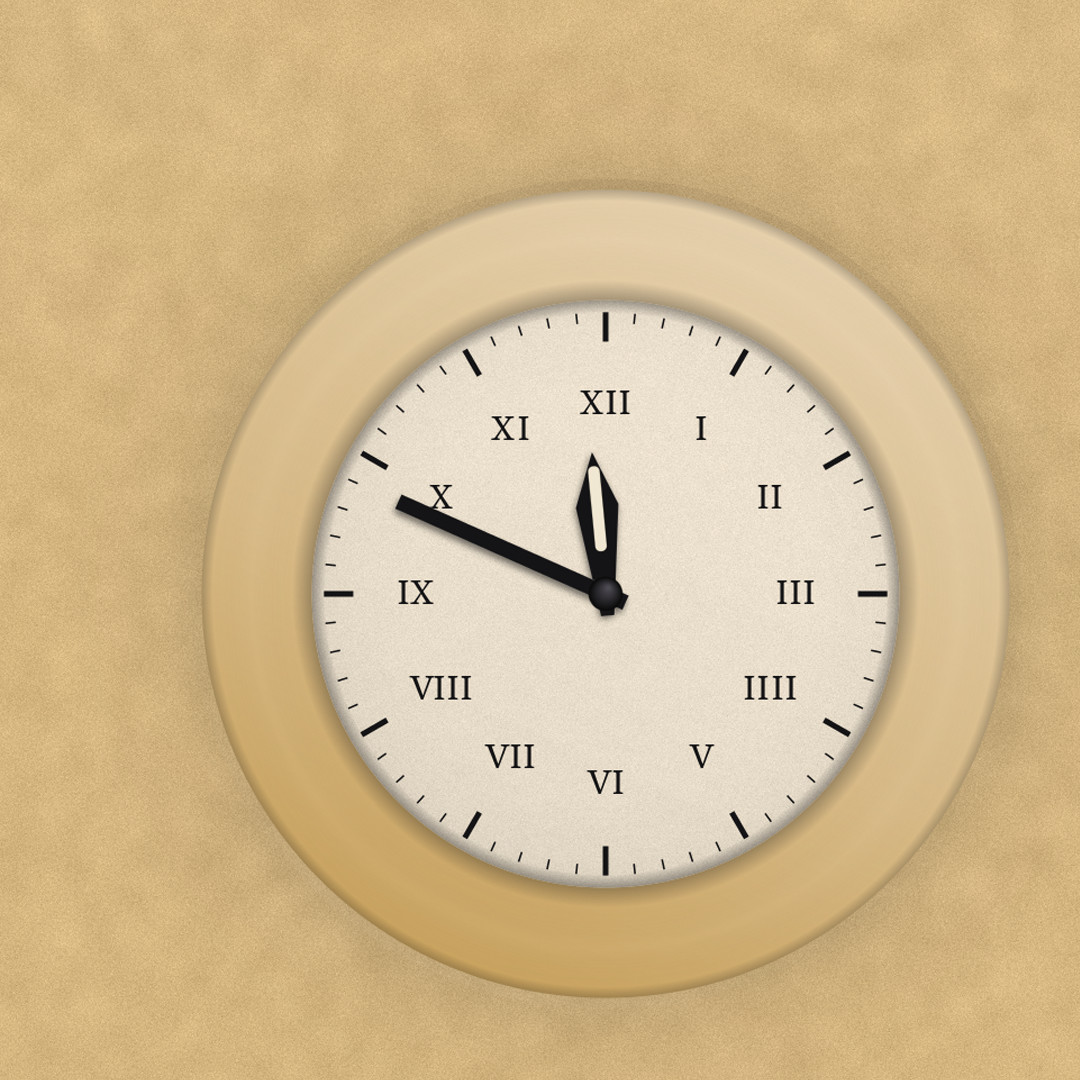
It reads 11:49
